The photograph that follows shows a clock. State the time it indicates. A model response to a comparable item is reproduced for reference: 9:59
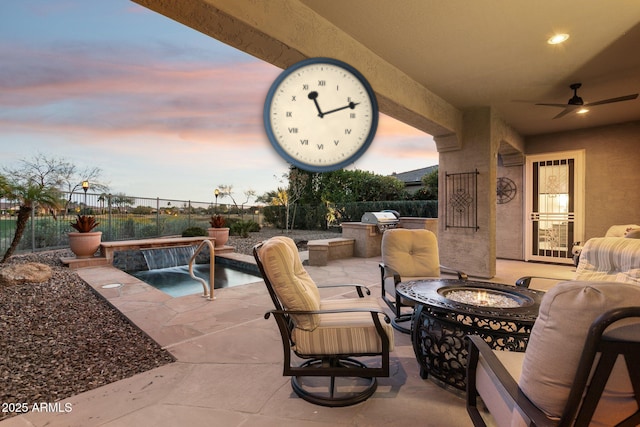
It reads 11:12
